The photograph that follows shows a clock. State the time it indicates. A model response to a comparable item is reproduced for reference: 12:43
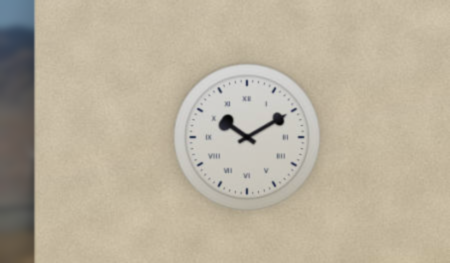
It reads 10:10
